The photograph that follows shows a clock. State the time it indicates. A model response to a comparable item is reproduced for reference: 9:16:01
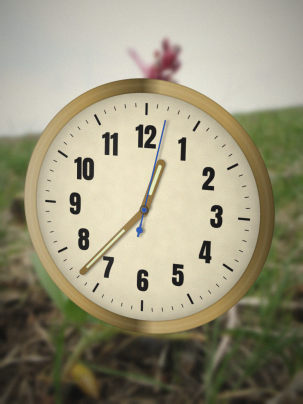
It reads 12:37:02
